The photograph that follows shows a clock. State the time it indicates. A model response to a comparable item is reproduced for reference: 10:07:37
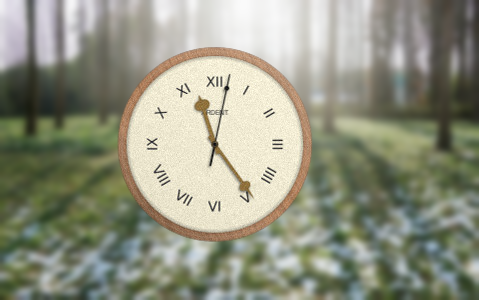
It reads 11:24:02
